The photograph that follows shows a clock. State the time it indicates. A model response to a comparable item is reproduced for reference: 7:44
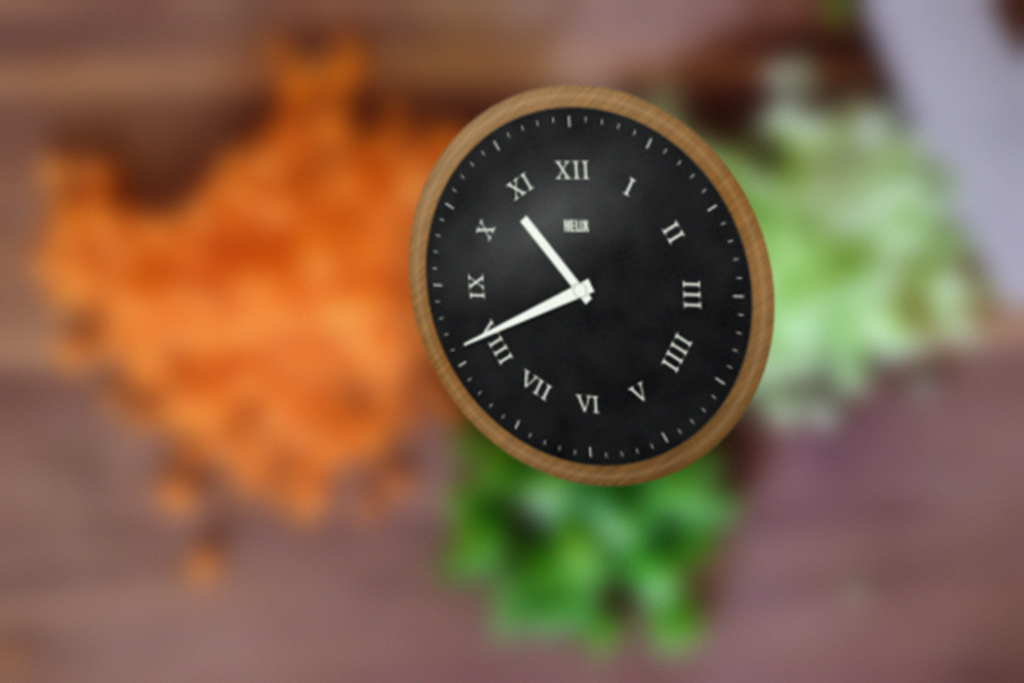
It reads 10:41
